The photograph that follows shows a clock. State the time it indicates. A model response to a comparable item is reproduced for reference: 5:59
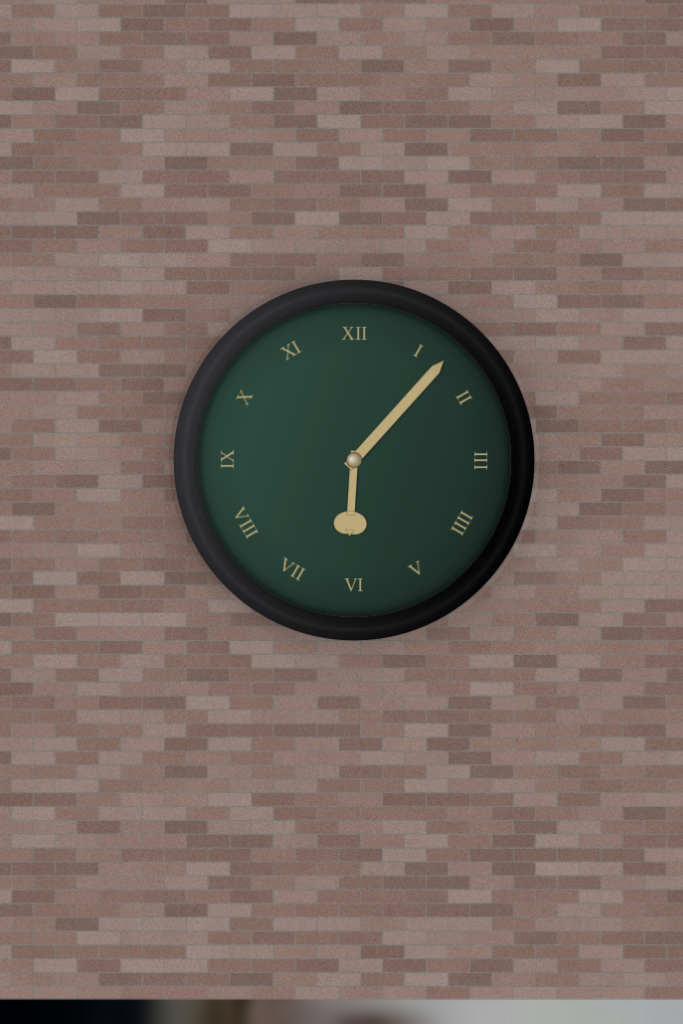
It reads 6:07
